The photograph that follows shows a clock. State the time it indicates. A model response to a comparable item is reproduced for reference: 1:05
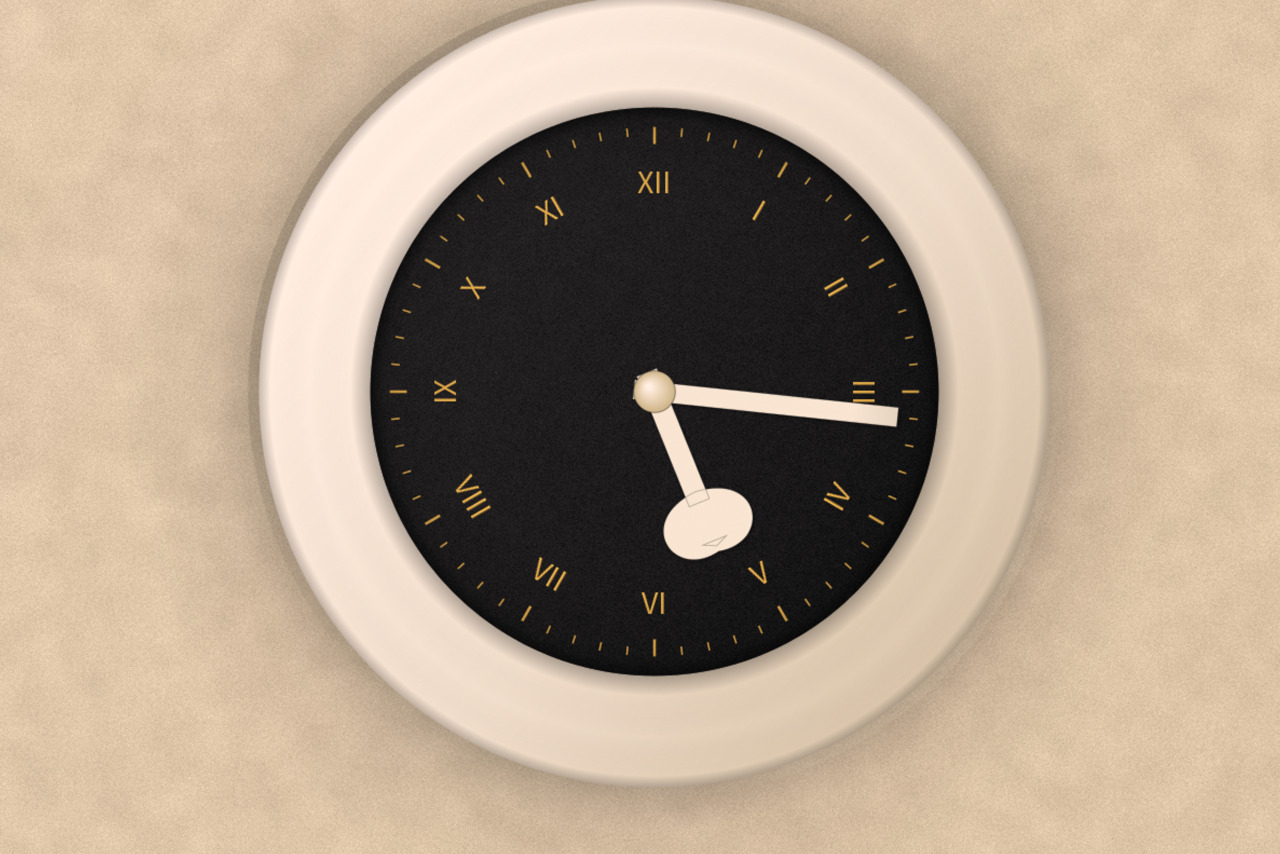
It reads 5:16
